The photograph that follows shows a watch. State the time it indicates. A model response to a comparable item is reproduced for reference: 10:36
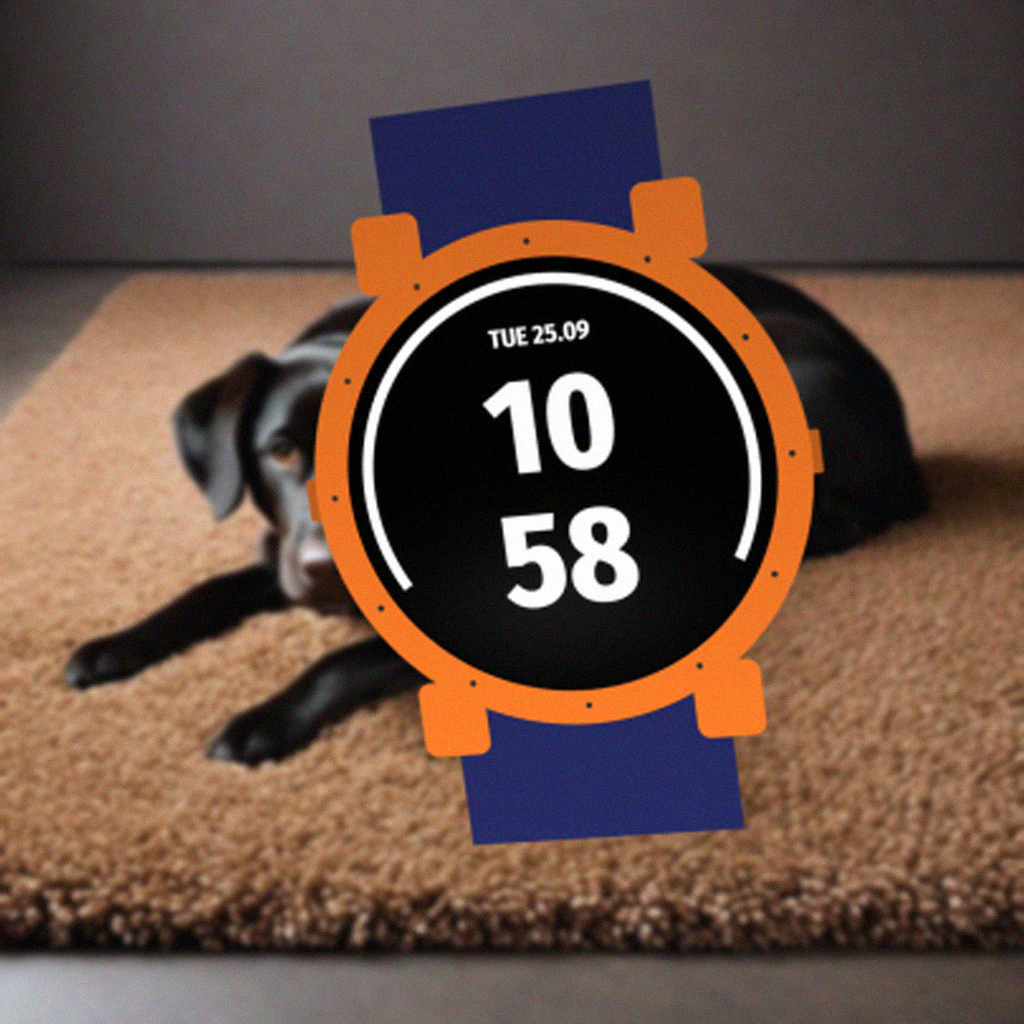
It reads 10:58
